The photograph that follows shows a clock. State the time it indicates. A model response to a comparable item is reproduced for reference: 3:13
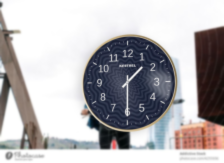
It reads 1:30
